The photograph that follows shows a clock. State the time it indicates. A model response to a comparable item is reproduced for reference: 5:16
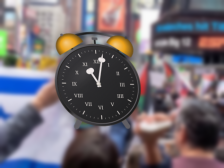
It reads 11:02
